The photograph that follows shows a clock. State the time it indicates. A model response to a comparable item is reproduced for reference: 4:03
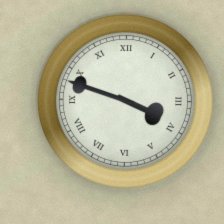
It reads 3:48
